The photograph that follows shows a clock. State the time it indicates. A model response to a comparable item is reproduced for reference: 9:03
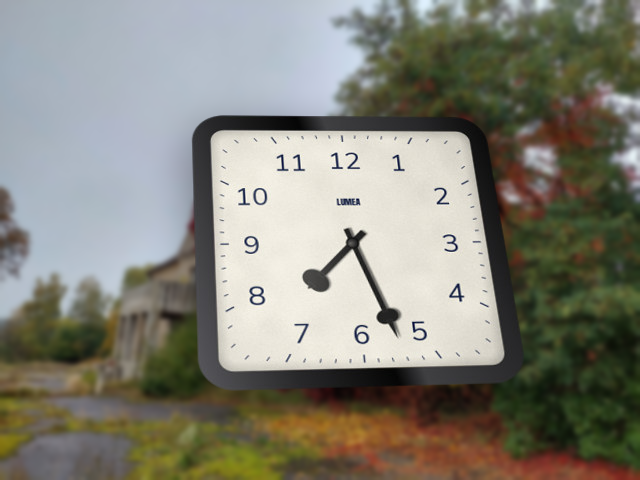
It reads 7:27
